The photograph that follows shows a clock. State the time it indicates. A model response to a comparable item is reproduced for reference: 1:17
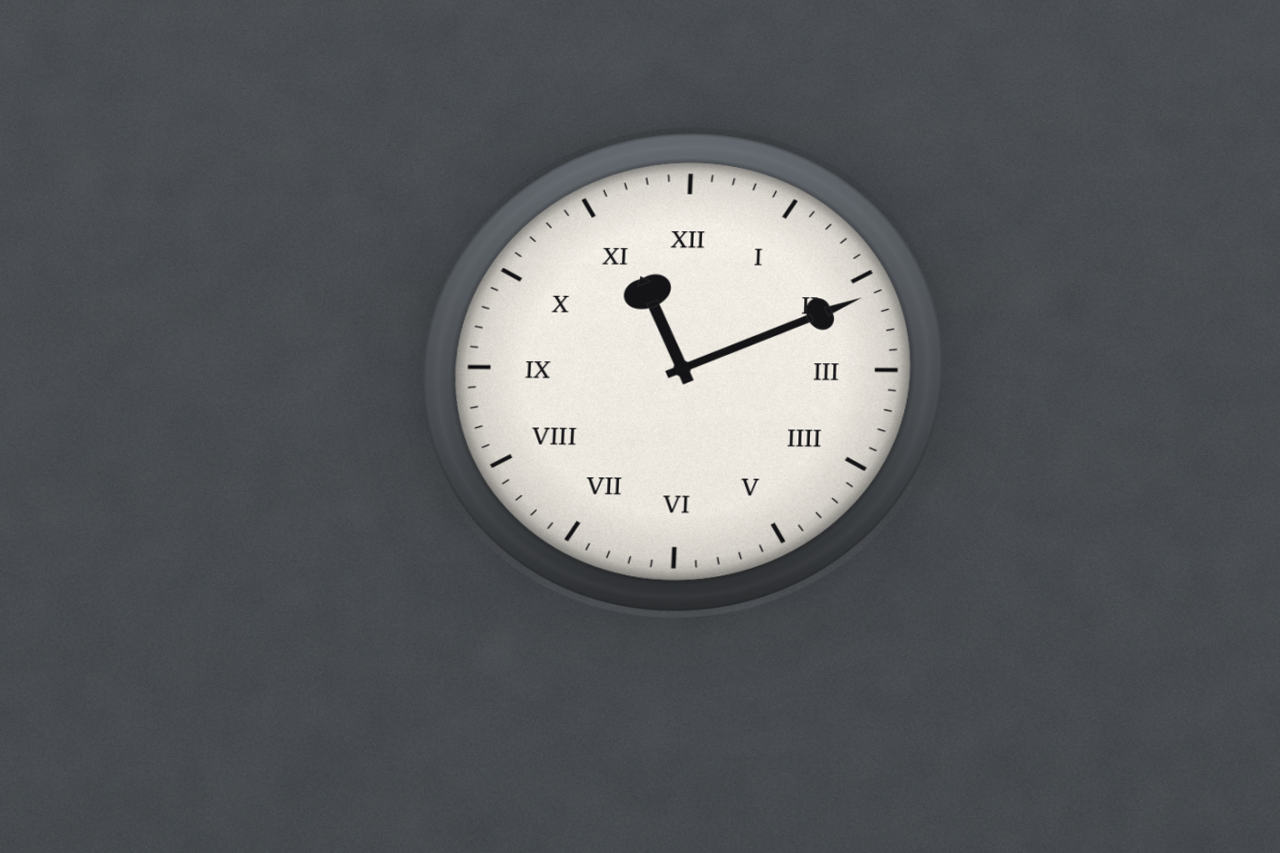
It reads 11:11
